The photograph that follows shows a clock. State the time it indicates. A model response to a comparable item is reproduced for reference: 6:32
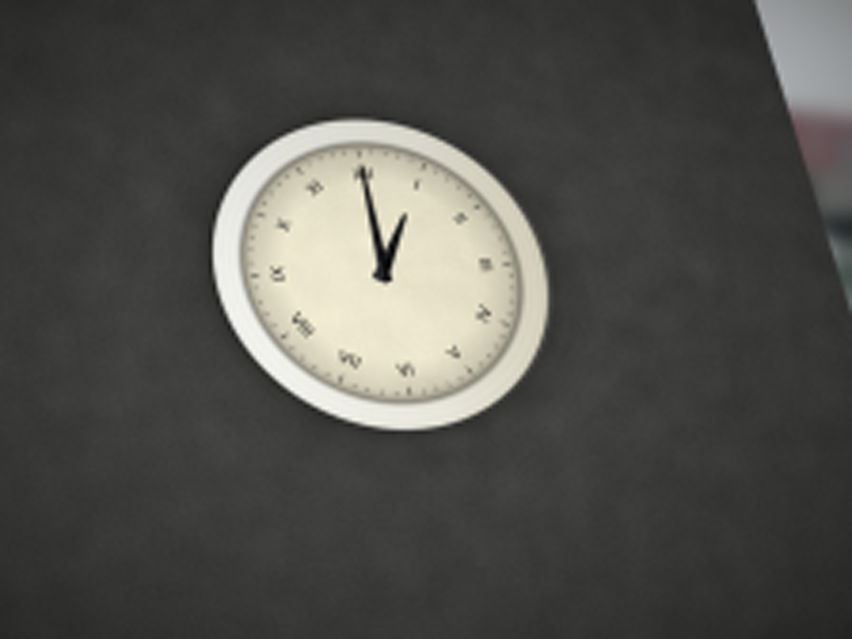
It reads 1:00
